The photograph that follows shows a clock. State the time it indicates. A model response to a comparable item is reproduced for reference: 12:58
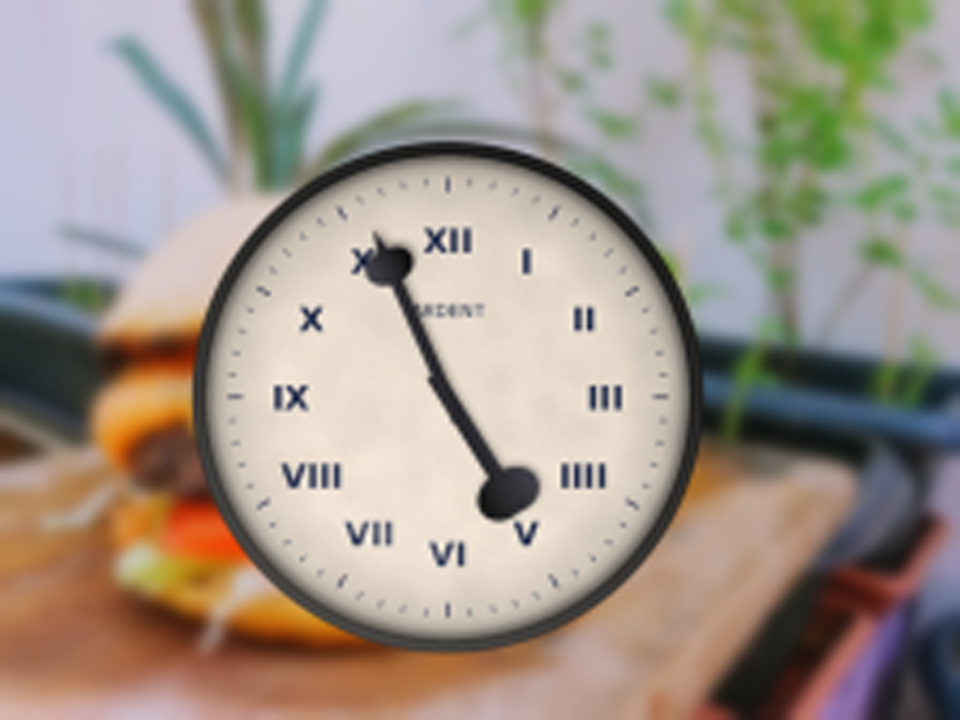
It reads 4:56
